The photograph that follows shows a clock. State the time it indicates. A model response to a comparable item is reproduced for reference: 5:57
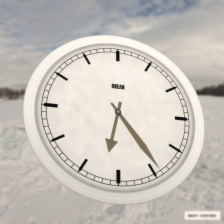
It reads 6:24
